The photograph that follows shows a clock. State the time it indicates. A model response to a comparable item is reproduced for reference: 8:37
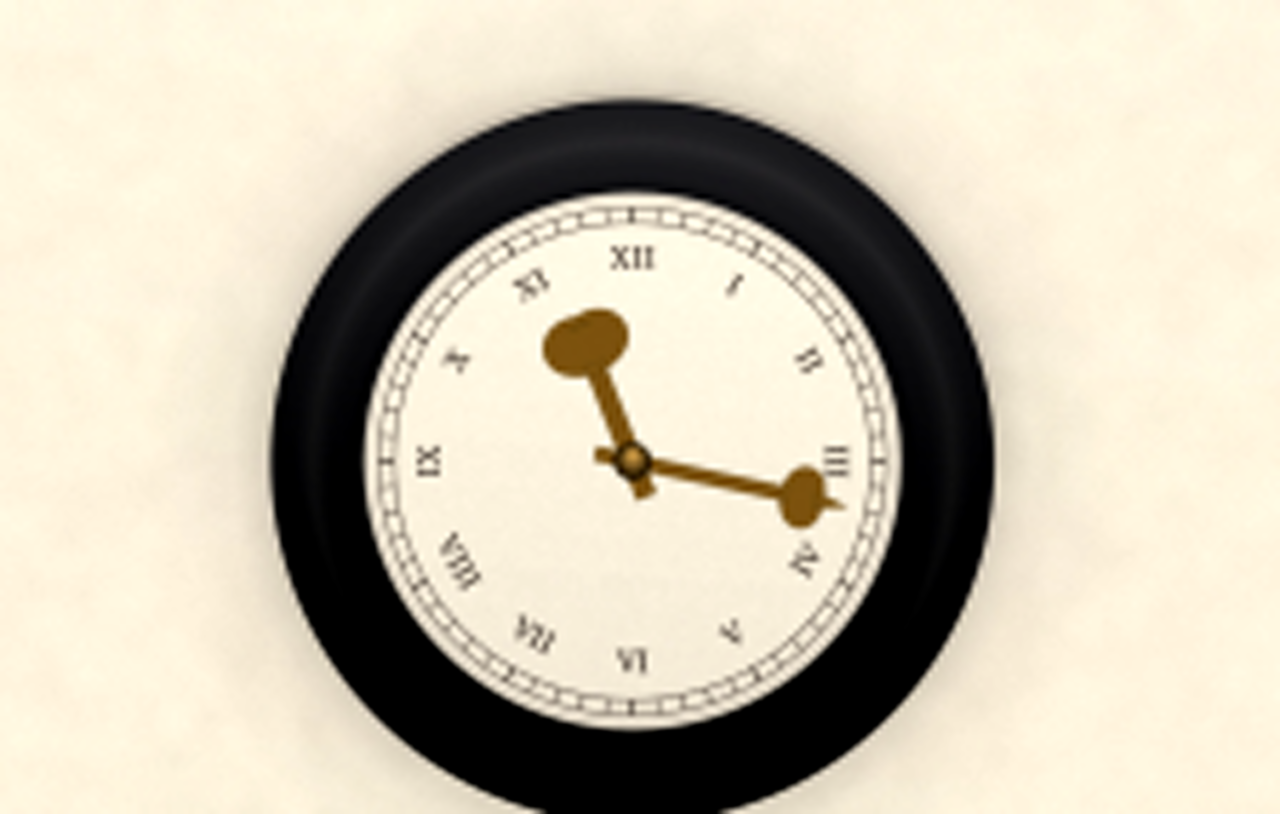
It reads 11:17
